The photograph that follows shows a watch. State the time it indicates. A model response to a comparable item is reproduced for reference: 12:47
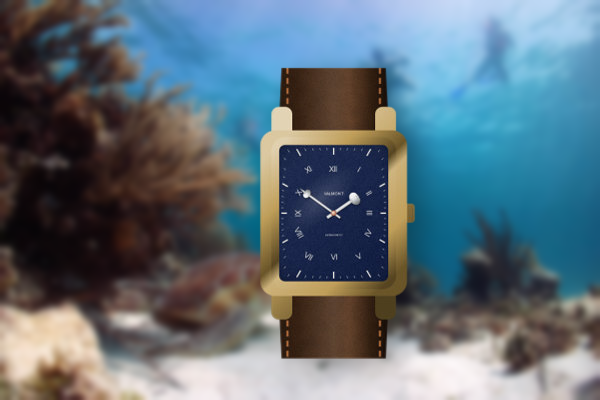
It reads 1:51
